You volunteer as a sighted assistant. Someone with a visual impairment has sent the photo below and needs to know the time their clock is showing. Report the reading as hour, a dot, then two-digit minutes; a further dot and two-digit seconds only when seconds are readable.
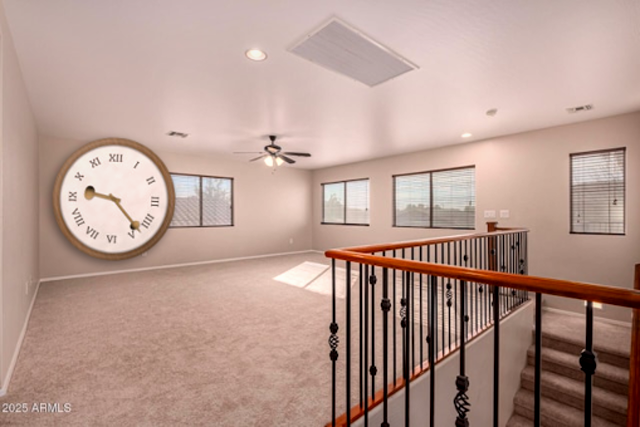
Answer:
9.23
